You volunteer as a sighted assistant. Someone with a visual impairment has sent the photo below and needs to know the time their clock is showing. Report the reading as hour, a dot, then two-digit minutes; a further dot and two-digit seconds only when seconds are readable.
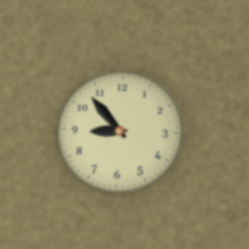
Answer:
8.53
